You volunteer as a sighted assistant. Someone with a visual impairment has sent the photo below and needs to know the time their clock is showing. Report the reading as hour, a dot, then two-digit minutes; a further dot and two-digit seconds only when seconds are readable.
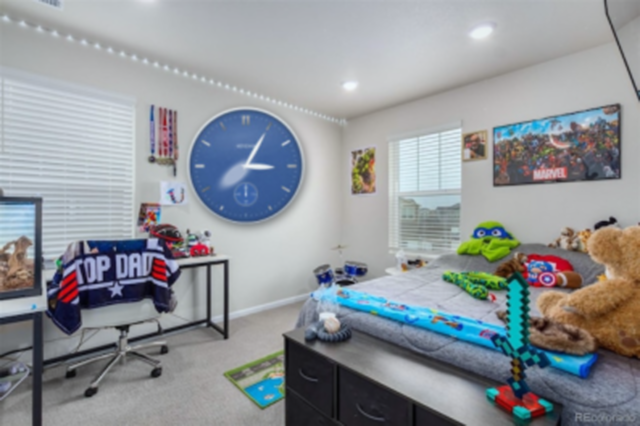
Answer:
3.05
